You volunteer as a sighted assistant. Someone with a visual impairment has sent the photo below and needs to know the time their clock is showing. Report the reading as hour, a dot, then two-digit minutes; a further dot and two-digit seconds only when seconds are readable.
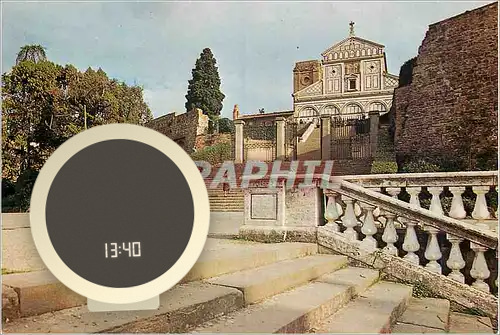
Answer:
13.40
